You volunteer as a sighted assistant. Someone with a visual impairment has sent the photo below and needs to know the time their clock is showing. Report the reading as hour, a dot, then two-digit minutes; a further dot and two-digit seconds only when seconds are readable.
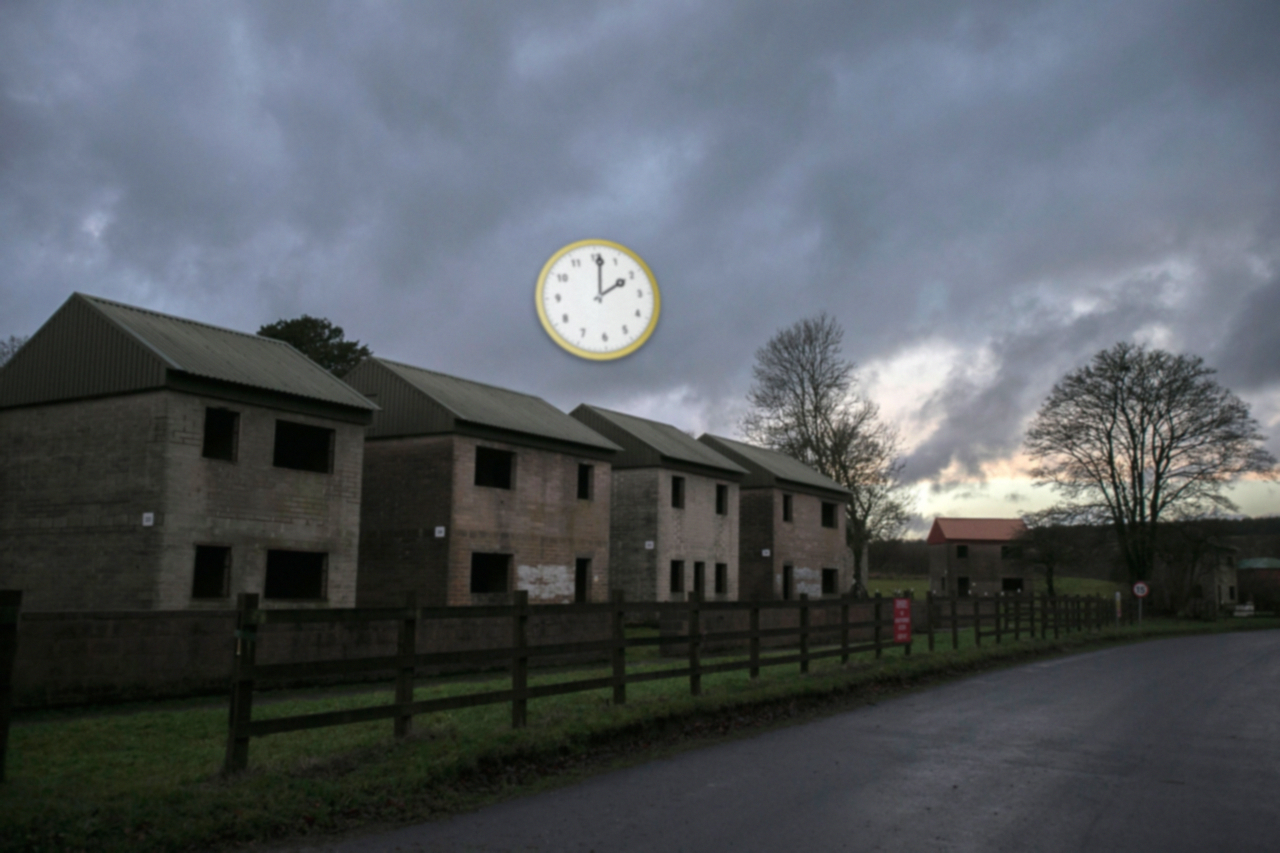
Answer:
2.01
